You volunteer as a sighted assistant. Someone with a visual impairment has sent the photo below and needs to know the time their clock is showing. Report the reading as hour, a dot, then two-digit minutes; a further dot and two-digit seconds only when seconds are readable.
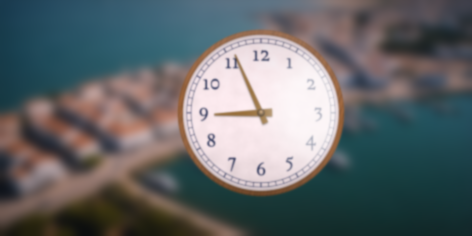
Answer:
8.56
